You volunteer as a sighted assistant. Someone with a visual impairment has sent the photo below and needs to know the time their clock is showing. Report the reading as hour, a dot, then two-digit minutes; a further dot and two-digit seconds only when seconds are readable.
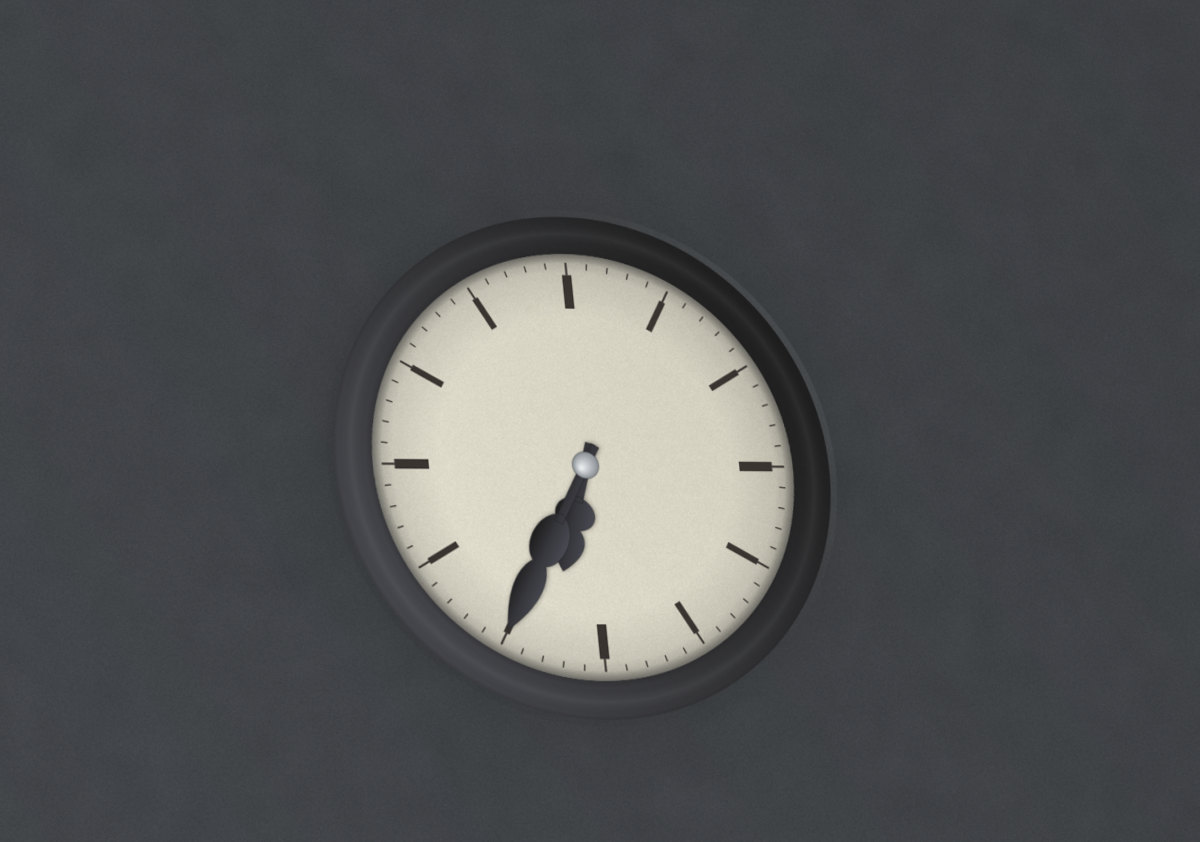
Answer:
6.35
